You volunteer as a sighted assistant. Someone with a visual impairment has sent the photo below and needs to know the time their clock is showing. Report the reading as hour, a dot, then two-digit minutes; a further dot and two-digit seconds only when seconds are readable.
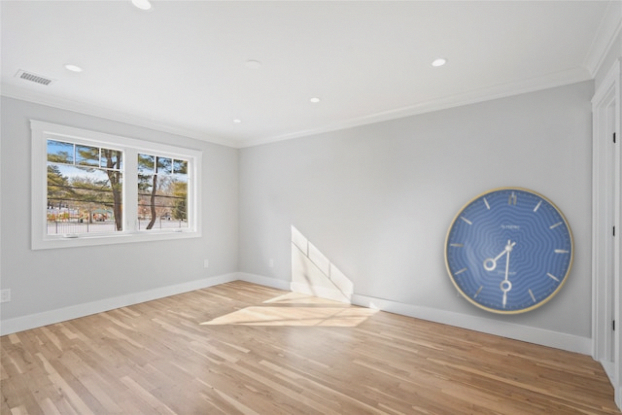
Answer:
7.30
